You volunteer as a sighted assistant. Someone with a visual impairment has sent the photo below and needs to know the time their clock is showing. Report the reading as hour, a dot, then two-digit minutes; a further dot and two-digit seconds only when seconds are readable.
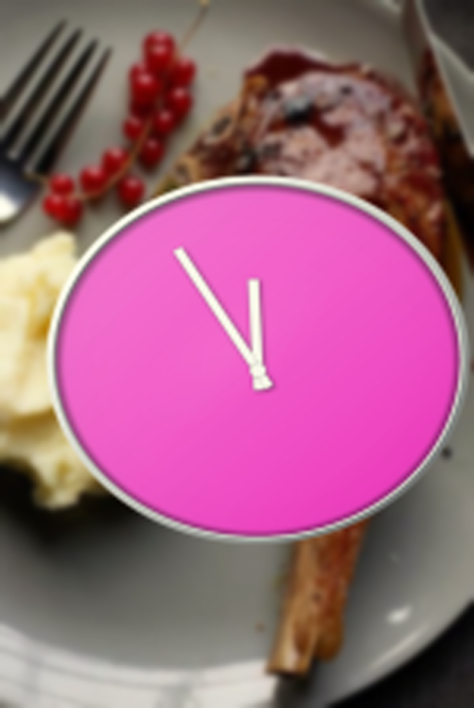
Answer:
11.55
